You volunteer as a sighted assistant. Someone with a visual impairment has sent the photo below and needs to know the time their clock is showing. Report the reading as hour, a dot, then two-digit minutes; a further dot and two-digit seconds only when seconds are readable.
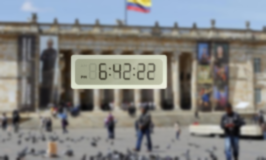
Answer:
6.42.22
